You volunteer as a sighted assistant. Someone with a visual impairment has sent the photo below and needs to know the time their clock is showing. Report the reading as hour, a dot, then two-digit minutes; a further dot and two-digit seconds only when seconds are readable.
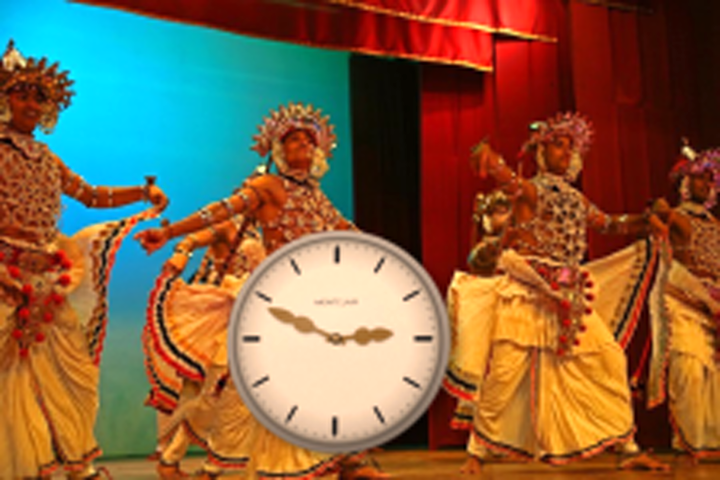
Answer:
2.49
